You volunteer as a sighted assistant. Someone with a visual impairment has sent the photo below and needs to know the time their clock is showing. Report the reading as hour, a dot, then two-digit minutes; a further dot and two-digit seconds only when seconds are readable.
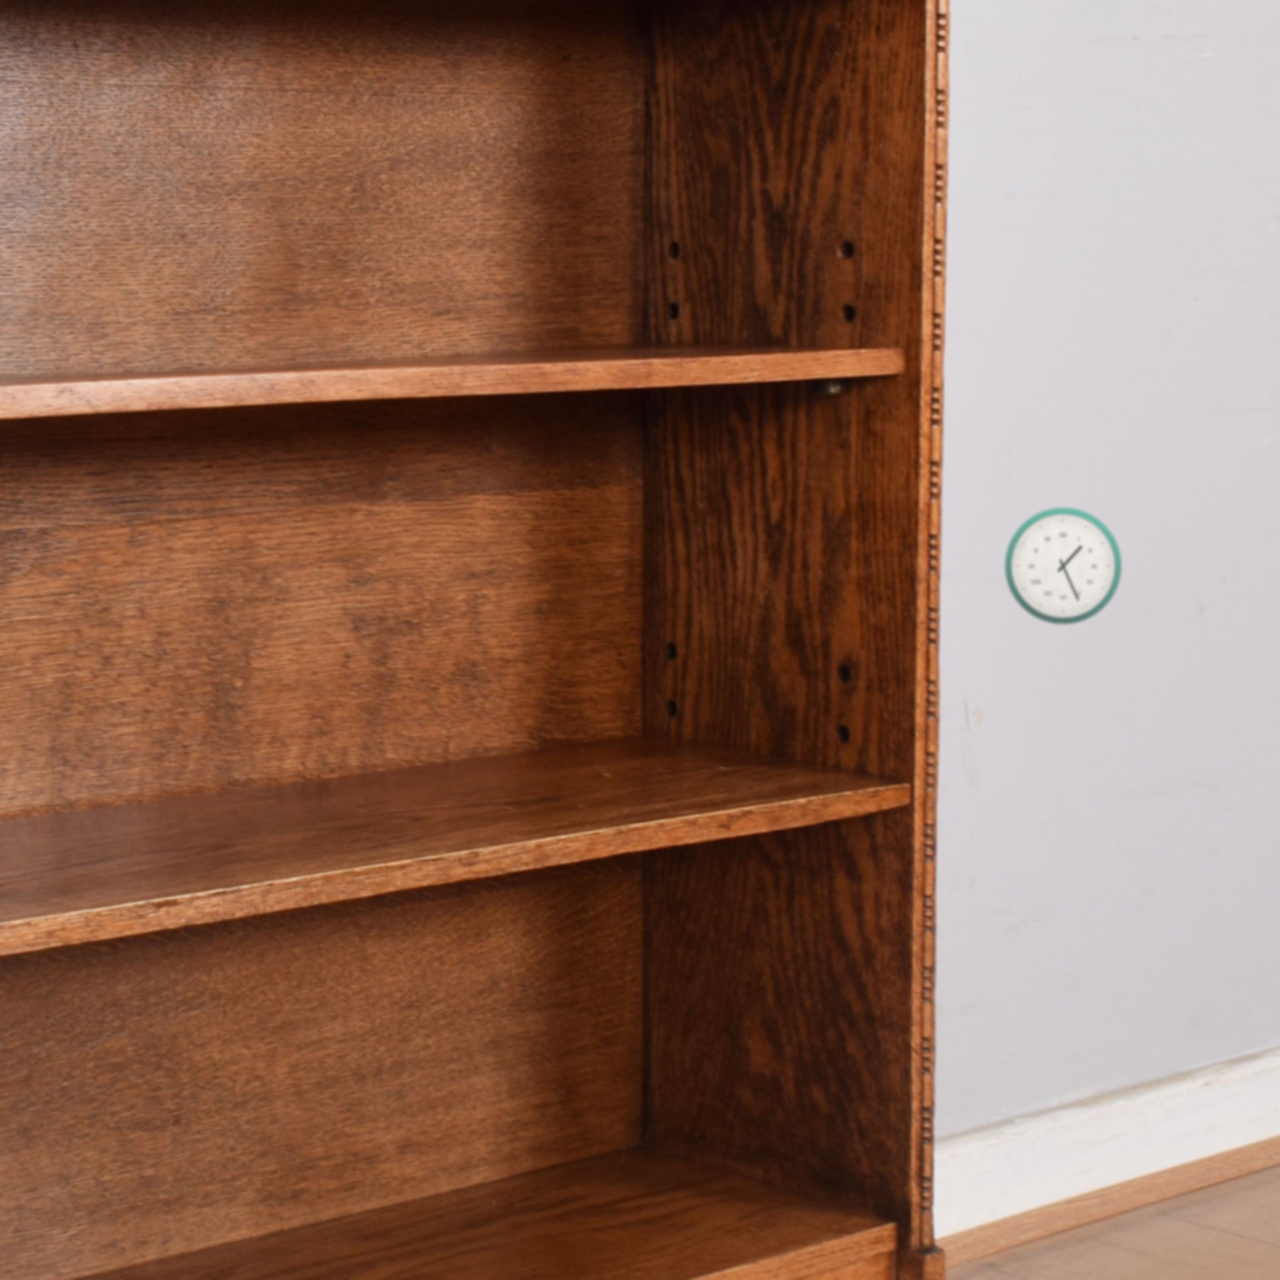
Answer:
1.26
